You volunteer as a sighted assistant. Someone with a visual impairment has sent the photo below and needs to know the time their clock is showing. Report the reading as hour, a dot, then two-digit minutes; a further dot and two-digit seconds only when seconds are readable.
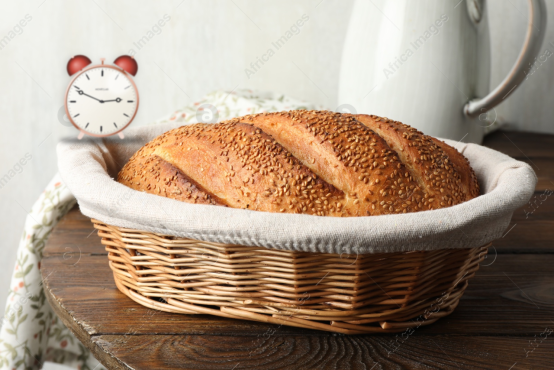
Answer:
2.49
